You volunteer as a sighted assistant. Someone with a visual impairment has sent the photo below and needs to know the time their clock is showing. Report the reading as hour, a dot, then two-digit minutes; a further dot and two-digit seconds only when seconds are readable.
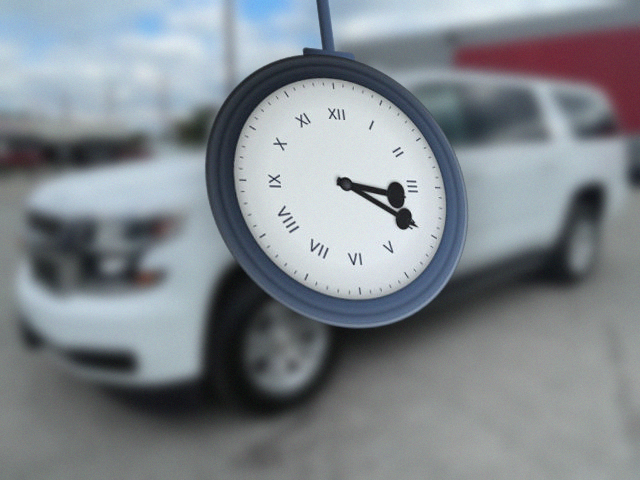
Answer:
3.20
